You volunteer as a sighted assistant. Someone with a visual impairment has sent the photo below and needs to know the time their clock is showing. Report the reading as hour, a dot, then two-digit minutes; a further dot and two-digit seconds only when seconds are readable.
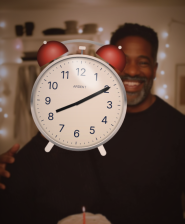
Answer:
8.10
